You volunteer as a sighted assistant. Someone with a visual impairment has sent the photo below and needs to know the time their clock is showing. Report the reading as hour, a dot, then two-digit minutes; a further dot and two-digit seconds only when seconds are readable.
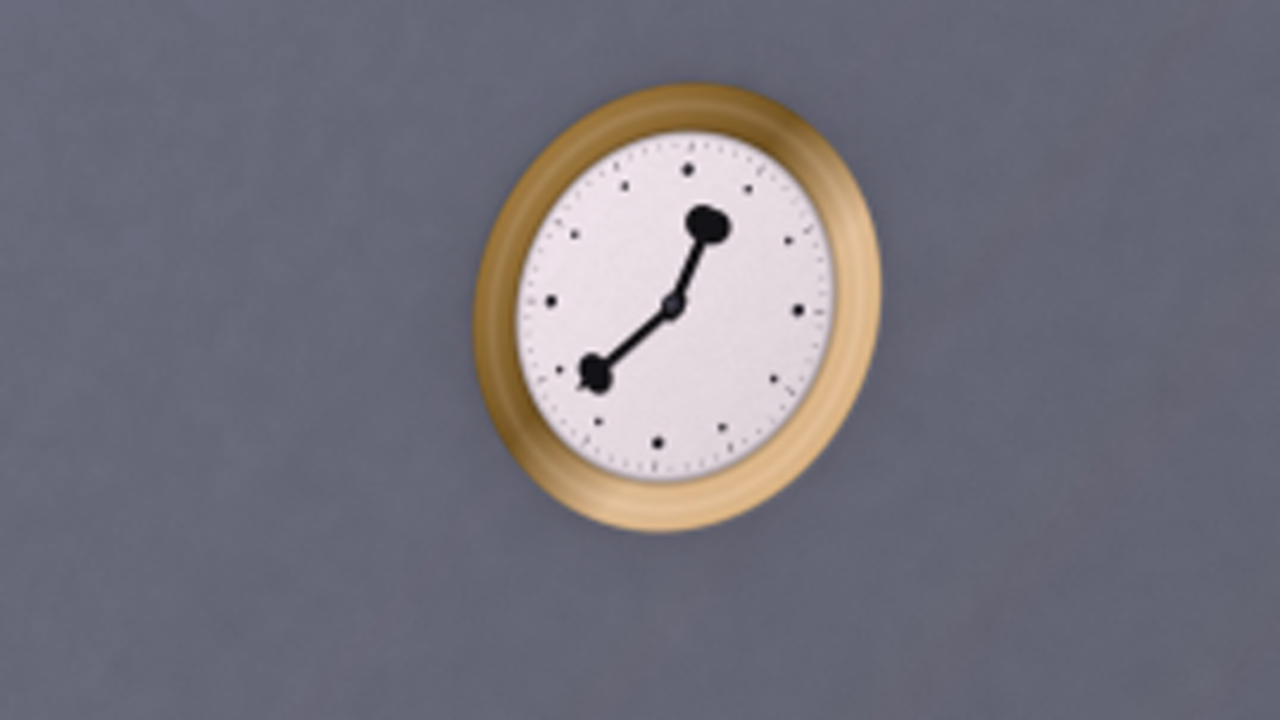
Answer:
12.38
